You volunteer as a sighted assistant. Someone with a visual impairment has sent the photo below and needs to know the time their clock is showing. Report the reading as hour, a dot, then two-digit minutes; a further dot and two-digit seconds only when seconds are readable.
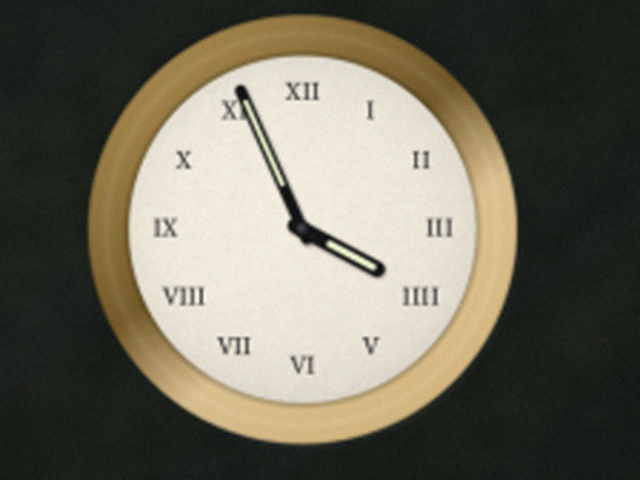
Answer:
3.56
